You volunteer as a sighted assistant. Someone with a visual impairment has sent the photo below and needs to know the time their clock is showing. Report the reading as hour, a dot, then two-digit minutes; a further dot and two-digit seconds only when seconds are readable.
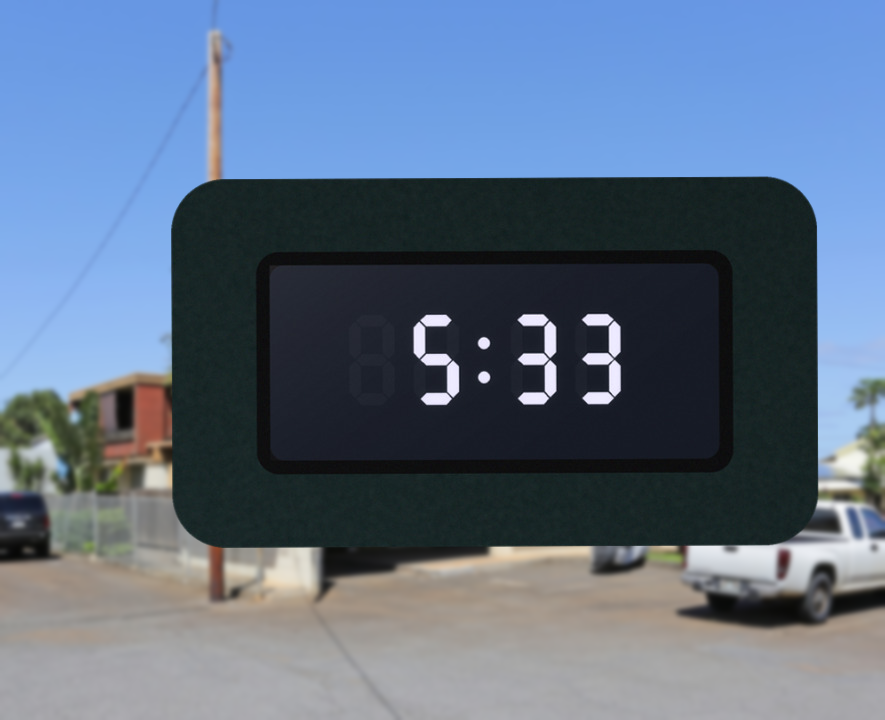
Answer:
5.33
